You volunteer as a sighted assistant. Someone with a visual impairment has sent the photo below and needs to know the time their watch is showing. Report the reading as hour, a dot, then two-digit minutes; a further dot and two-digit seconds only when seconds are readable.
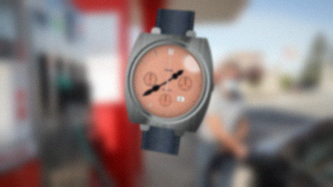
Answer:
1.39
